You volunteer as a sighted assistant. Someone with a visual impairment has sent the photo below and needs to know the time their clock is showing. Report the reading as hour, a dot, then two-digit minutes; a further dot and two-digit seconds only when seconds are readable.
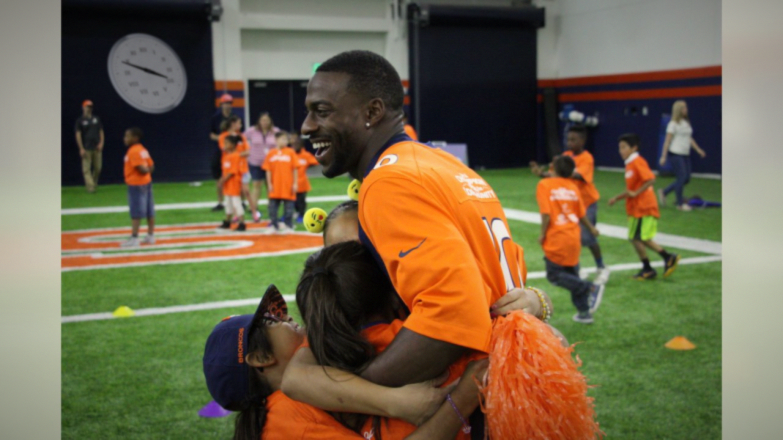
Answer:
3.49
